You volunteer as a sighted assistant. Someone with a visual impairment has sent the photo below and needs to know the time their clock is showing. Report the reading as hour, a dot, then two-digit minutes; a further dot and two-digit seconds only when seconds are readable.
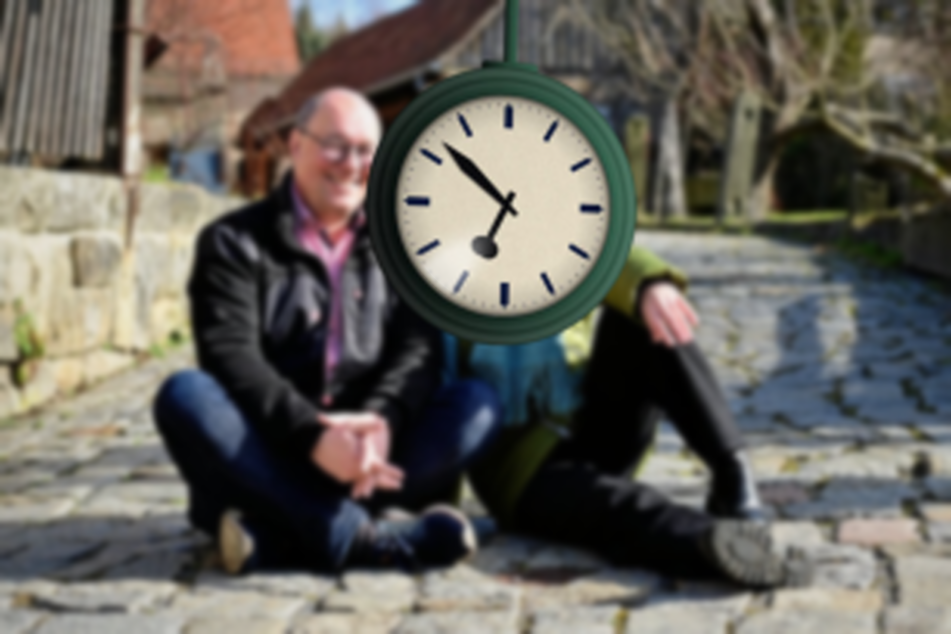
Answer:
6.52
